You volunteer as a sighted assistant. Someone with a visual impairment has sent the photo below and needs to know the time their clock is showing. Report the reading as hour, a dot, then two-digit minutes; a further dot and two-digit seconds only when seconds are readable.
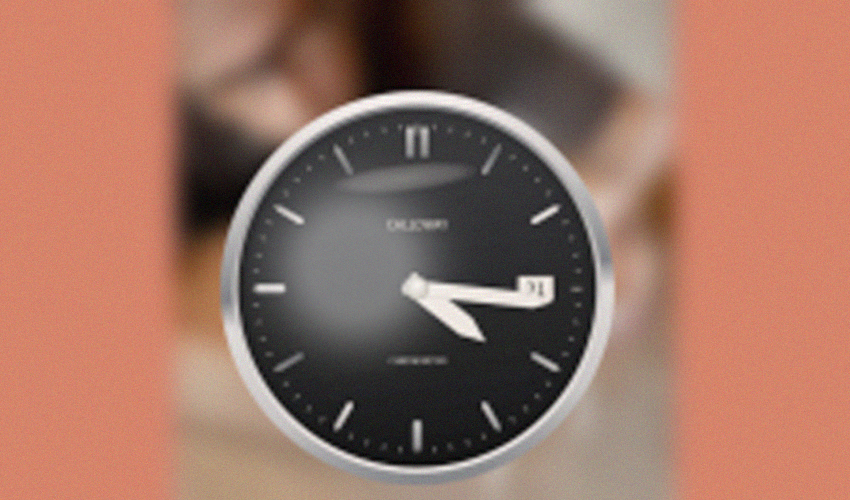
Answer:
4.16
